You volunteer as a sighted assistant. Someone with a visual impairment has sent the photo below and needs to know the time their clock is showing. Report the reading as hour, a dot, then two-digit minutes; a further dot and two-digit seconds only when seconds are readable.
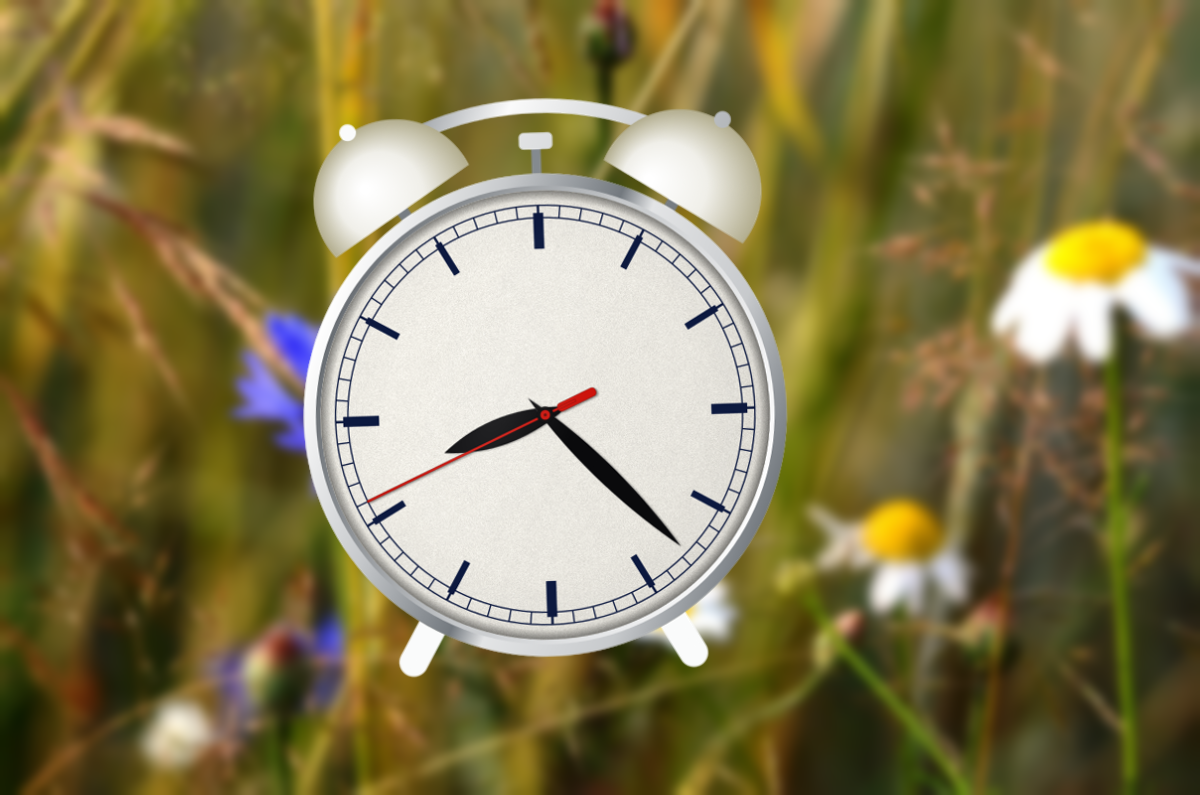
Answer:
8.22.41
